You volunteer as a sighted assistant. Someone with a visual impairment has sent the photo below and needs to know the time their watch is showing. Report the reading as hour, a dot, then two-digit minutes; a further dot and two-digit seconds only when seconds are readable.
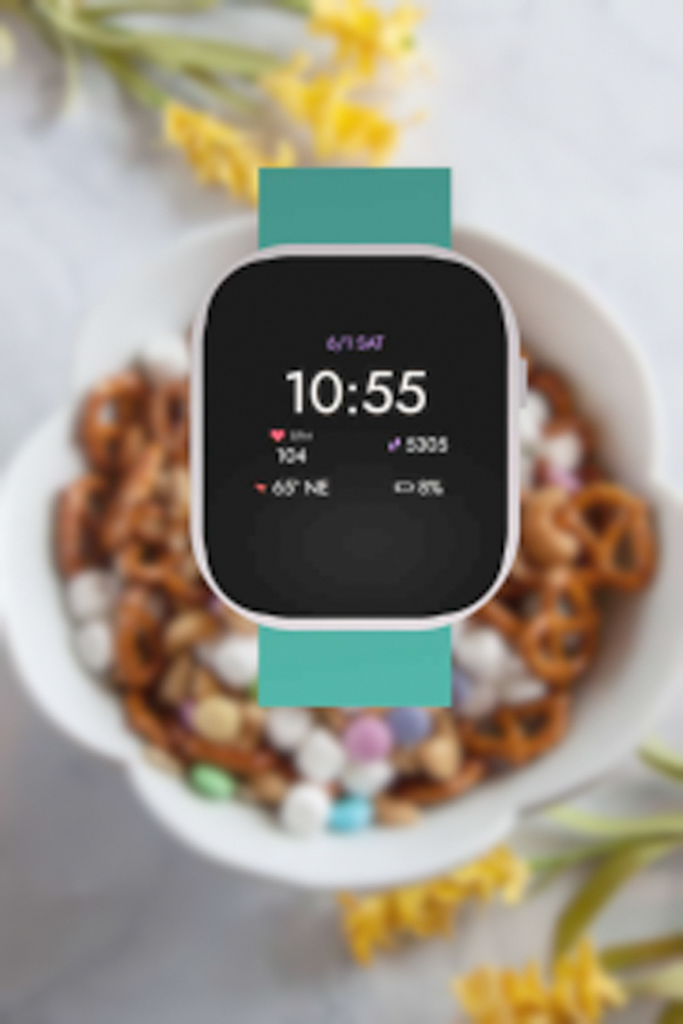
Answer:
10.55
